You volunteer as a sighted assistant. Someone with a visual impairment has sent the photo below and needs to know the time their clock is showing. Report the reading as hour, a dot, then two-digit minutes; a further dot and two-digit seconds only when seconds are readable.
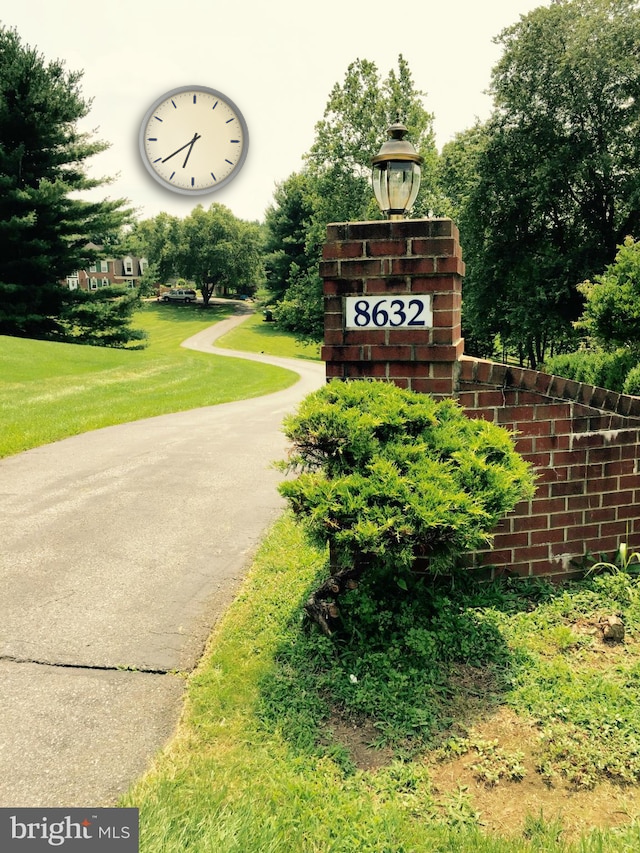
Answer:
6.39
